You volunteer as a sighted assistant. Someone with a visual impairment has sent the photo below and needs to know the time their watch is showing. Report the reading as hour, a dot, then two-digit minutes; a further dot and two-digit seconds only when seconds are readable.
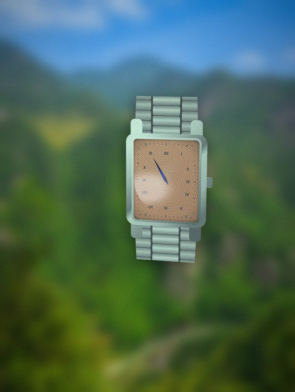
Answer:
10.55
